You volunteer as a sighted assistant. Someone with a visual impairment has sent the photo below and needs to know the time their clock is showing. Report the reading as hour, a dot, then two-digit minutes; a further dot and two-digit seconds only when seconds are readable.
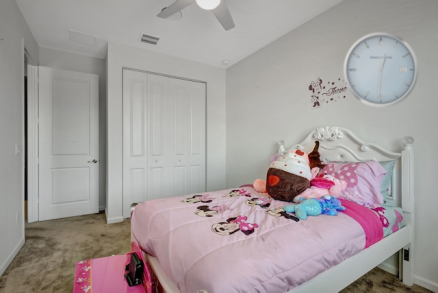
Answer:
12.31
